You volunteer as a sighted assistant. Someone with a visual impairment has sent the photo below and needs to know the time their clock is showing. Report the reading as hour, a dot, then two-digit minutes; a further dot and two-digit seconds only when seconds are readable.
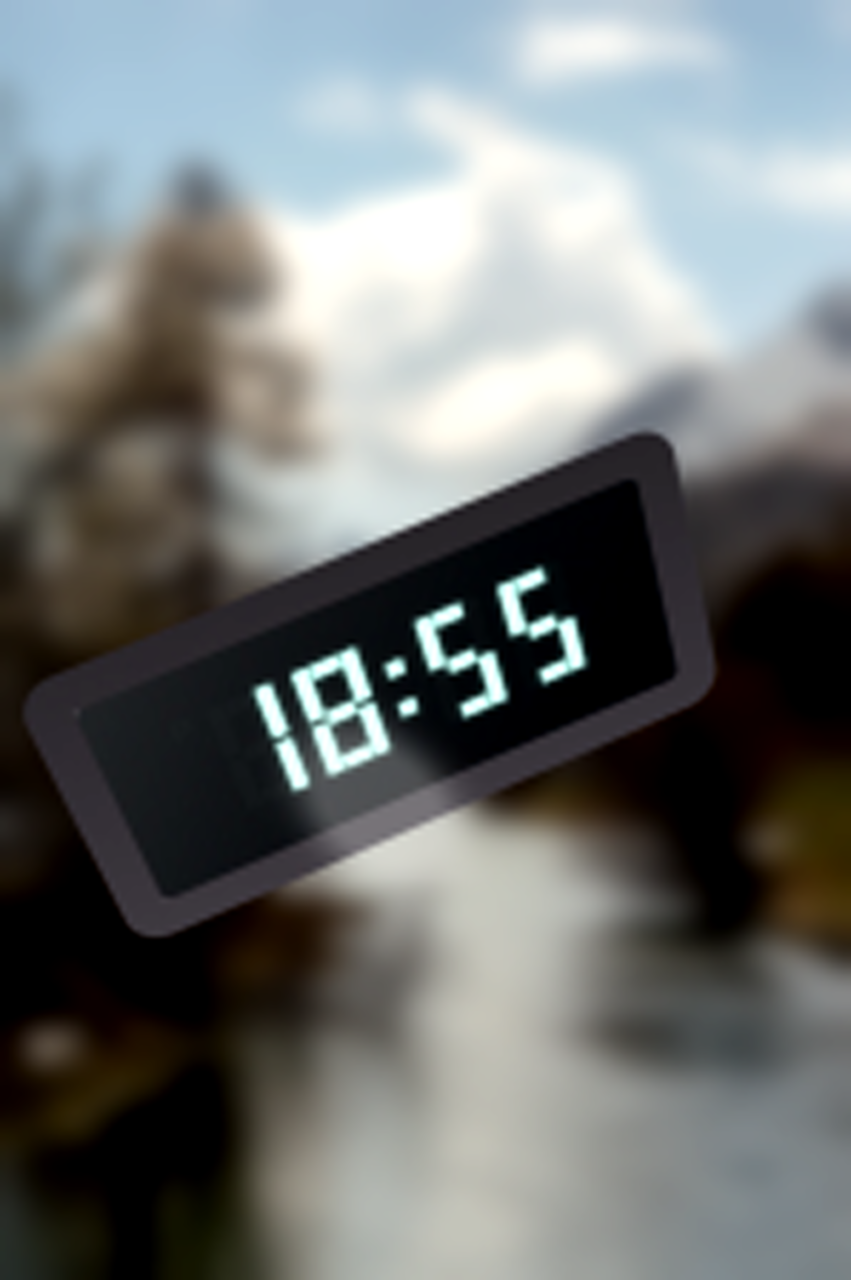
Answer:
18.55
